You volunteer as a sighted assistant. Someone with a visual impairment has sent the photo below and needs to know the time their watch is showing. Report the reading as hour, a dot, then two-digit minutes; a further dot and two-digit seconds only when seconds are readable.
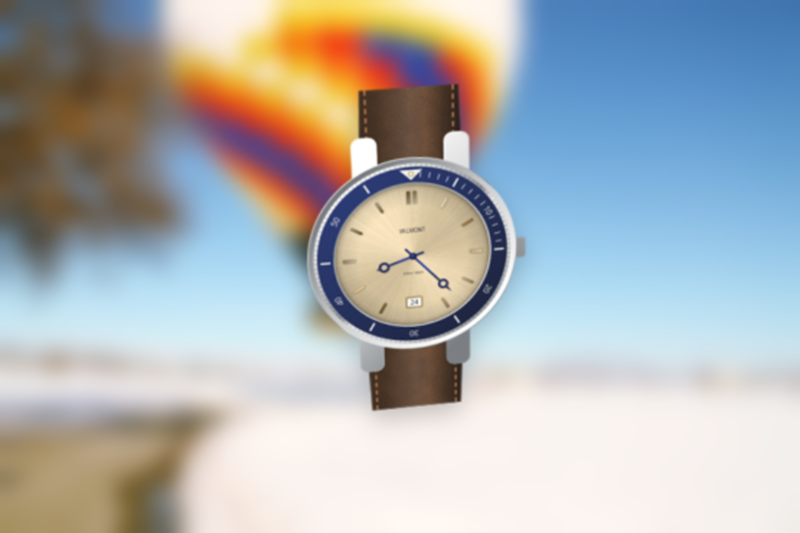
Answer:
8.23
